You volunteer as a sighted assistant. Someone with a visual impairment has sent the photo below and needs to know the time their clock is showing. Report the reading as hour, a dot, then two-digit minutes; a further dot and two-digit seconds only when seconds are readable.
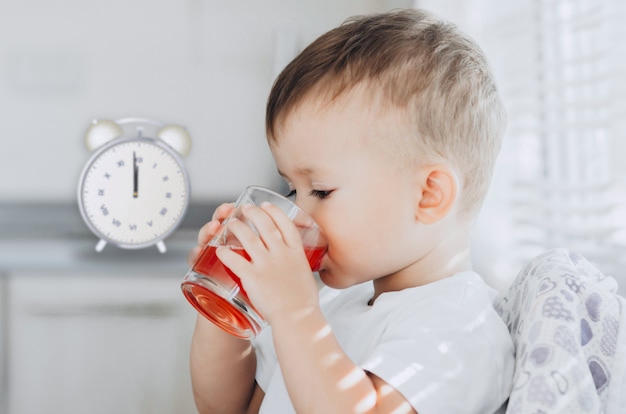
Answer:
11.59
